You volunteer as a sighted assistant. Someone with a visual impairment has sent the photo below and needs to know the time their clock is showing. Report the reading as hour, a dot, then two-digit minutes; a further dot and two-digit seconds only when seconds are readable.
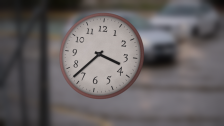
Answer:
3.37
